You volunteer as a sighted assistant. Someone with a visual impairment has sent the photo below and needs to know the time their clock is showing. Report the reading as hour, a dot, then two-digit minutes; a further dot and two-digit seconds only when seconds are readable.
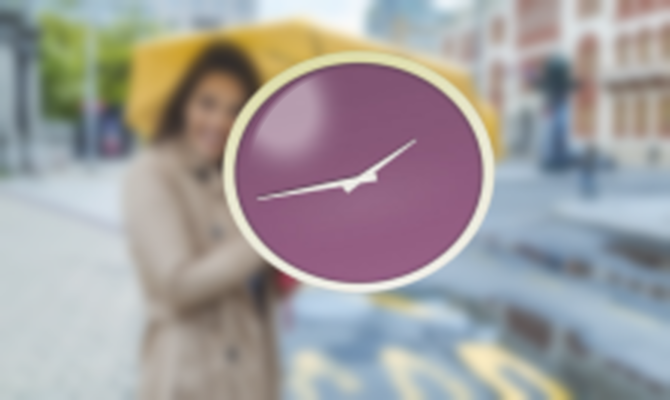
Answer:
1.43
